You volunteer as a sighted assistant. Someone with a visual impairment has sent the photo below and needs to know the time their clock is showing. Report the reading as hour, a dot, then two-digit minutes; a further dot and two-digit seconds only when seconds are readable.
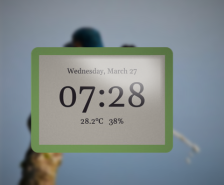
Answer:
7.28
